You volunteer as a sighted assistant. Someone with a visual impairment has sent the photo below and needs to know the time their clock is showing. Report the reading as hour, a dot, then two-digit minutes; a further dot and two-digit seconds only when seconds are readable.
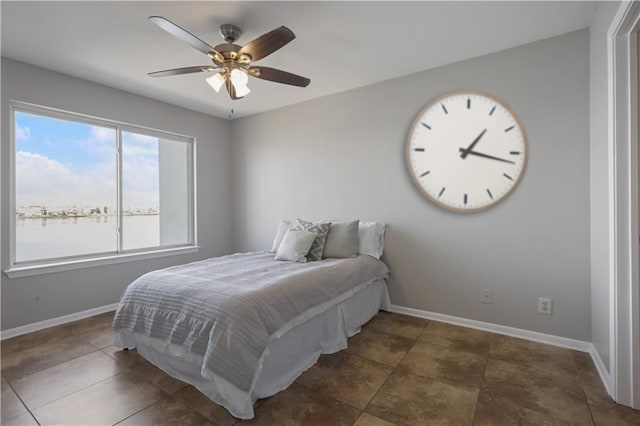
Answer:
1.17
